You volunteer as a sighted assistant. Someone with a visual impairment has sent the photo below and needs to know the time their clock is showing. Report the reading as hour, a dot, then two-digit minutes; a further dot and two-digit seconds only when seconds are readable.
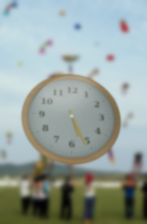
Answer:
5.26
